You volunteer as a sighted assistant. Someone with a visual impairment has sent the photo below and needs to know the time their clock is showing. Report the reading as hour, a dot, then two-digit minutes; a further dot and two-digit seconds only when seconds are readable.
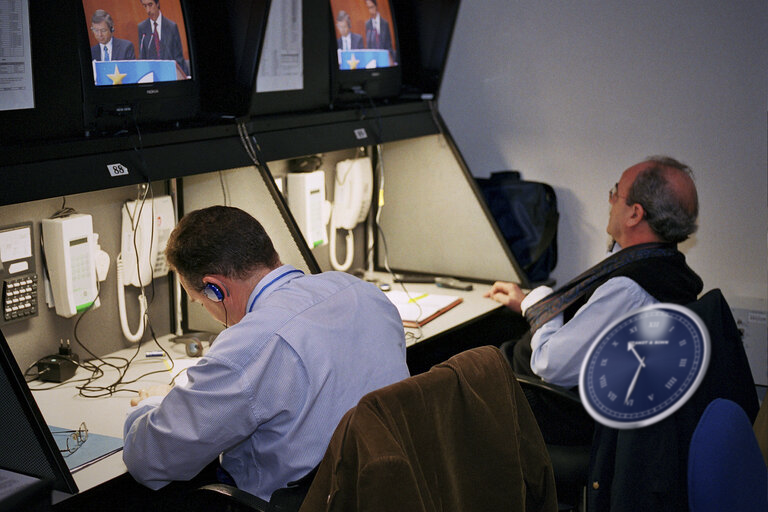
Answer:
10.31
